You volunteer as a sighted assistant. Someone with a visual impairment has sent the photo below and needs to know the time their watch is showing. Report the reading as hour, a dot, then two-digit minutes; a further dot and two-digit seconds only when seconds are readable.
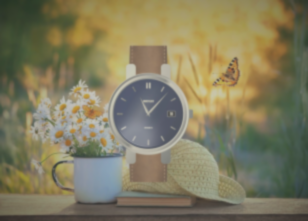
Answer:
11.07
